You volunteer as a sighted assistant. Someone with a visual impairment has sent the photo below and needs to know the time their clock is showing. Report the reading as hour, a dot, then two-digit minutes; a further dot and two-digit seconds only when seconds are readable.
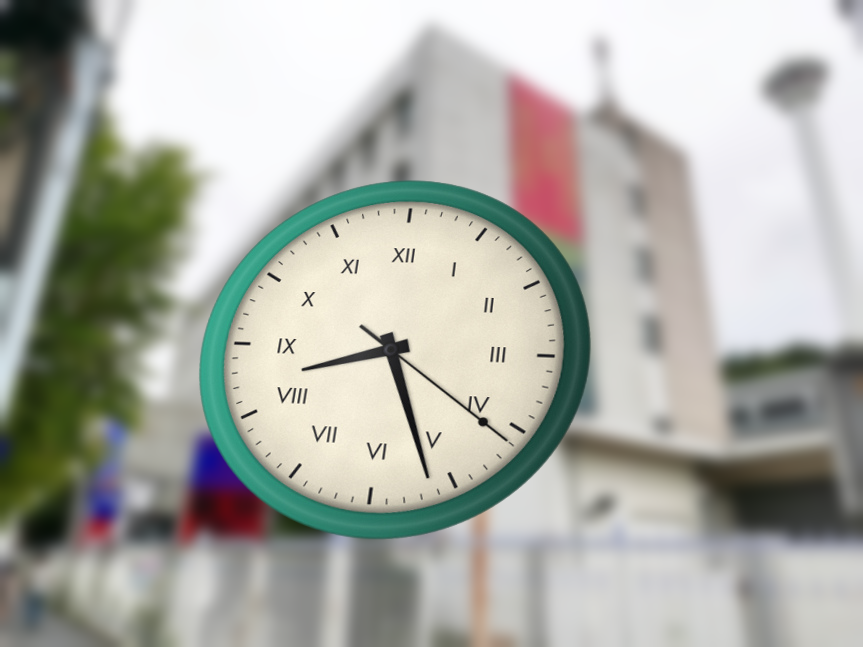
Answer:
8.26.21
